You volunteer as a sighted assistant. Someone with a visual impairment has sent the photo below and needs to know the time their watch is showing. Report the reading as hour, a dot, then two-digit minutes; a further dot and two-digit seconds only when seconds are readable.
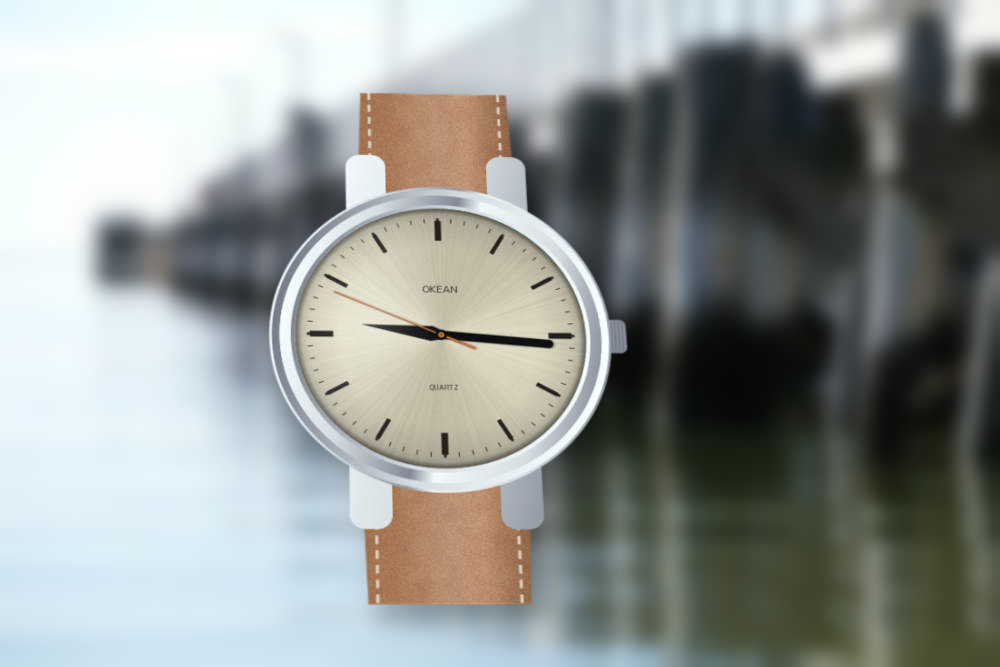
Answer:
9.15.49
